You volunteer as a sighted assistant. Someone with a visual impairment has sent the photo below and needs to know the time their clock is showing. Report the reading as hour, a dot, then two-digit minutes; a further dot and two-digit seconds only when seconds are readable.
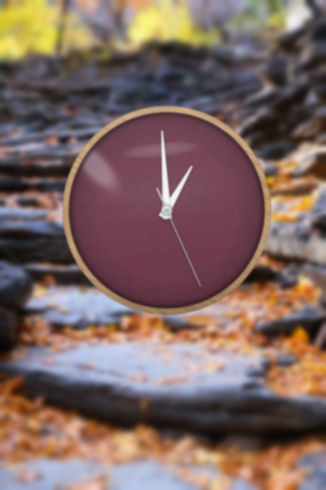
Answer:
12.59.26
